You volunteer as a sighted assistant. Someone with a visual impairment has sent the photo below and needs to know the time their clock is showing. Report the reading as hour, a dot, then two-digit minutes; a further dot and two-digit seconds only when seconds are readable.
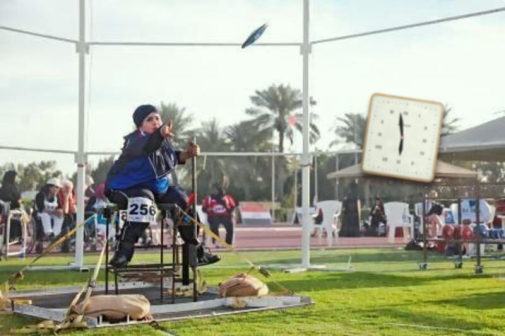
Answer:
5.58
